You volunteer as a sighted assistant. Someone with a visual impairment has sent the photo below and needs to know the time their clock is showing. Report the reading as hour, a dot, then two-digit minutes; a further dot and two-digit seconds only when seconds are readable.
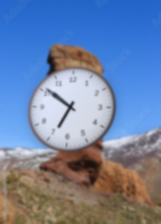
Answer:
6.51
